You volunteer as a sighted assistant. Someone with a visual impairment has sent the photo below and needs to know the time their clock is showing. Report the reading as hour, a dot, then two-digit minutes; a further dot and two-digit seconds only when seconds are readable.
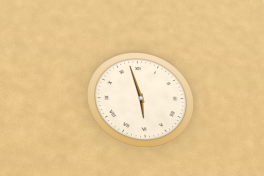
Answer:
5.58
